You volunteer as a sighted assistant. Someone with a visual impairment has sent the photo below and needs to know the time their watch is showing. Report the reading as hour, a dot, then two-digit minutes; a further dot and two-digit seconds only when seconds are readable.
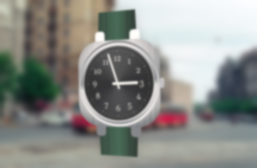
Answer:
2.57
